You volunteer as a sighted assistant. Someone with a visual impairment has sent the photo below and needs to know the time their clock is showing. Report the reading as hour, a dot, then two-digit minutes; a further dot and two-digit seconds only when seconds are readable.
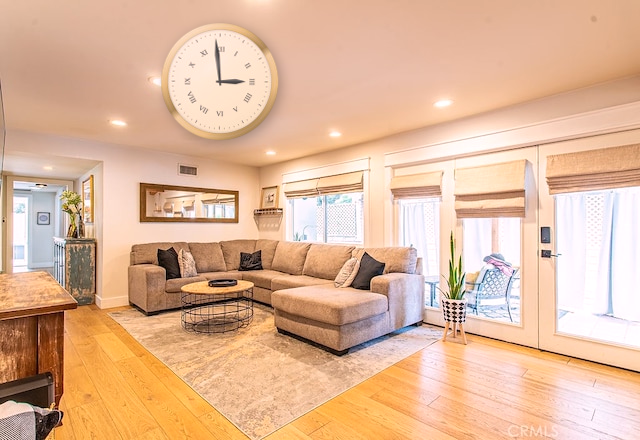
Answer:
2.59
